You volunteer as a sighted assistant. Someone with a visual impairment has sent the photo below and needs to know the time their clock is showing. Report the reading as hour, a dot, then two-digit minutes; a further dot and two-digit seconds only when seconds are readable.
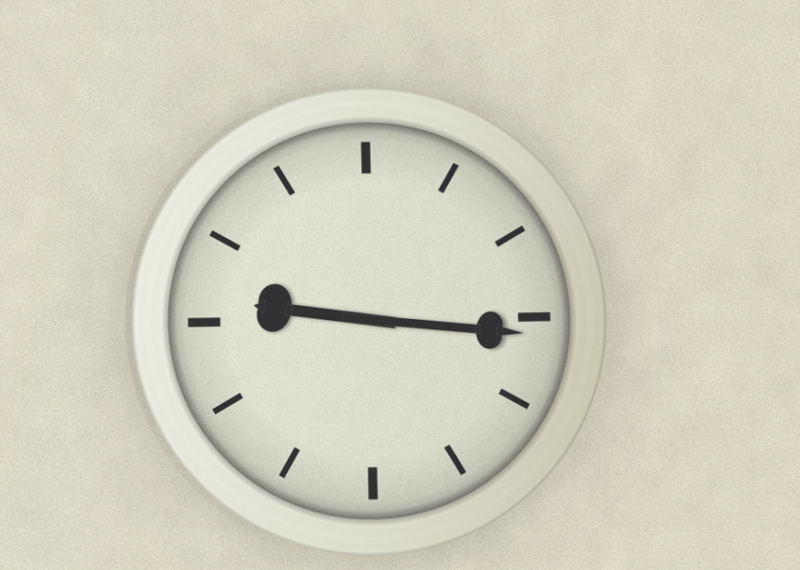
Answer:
9.16
